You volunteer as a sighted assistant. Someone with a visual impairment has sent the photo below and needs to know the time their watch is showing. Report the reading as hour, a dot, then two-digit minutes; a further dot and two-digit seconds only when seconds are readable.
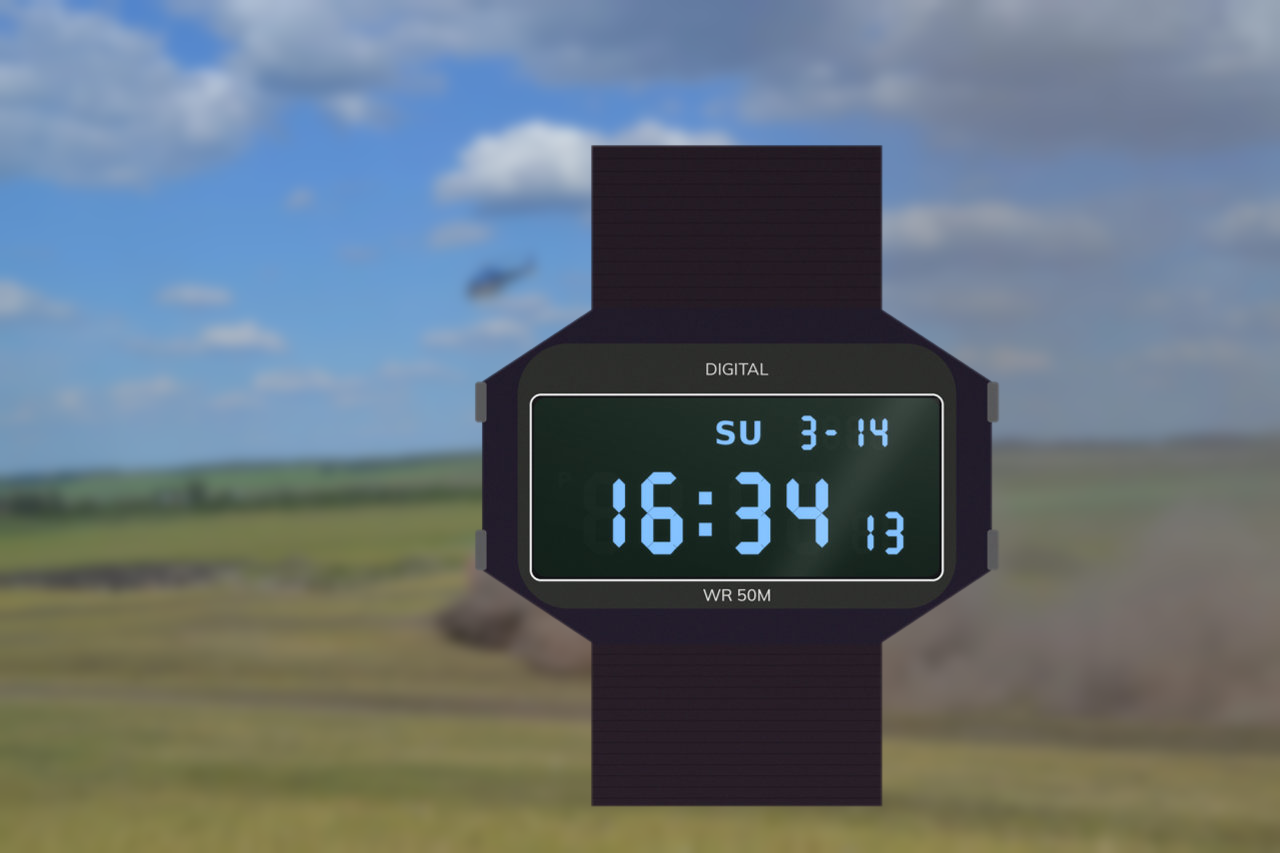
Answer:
16.34.13
